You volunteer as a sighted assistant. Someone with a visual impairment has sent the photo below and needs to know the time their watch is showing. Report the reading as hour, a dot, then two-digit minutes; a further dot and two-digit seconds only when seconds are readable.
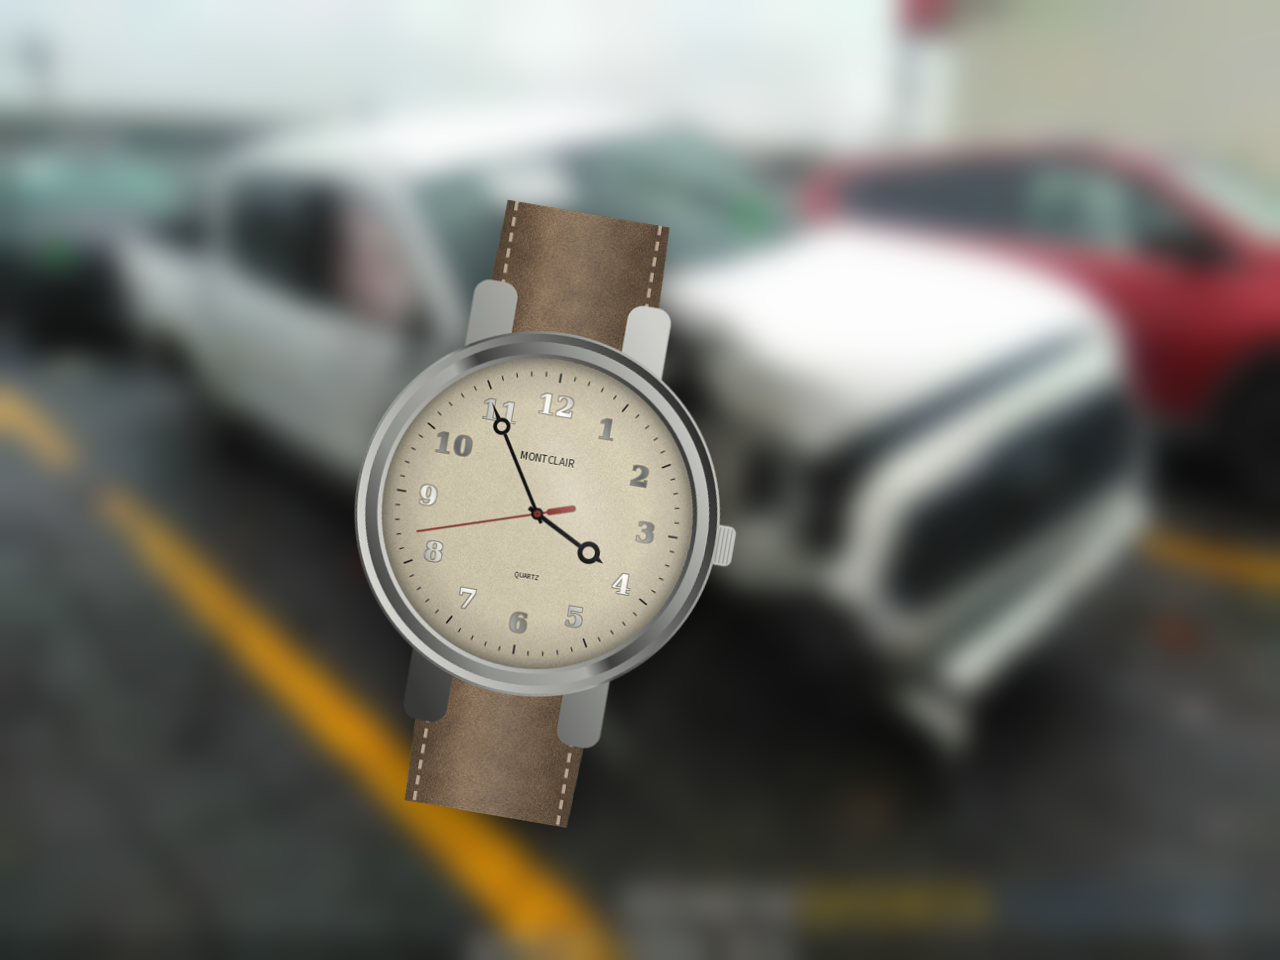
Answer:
3.54.42
